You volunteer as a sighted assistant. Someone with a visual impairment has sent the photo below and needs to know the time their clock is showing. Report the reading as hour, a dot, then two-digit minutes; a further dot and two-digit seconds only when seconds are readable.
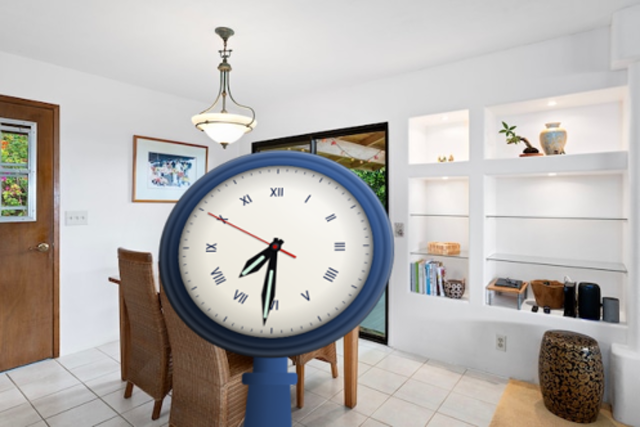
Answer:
7.30.50
